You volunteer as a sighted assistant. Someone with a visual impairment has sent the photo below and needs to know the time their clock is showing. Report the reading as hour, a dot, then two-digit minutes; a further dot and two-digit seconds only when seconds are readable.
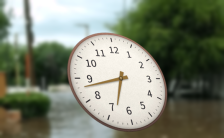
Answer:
6.43
